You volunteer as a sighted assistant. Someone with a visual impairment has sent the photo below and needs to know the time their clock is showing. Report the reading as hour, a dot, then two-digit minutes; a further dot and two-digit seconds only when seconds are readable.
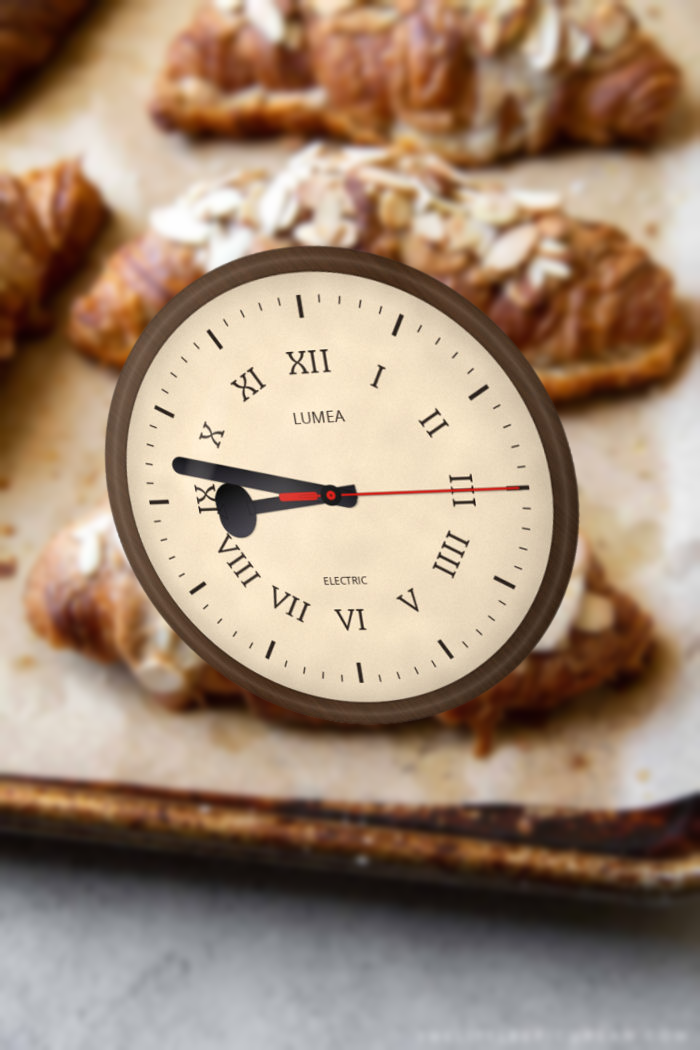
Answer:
8.47.15
